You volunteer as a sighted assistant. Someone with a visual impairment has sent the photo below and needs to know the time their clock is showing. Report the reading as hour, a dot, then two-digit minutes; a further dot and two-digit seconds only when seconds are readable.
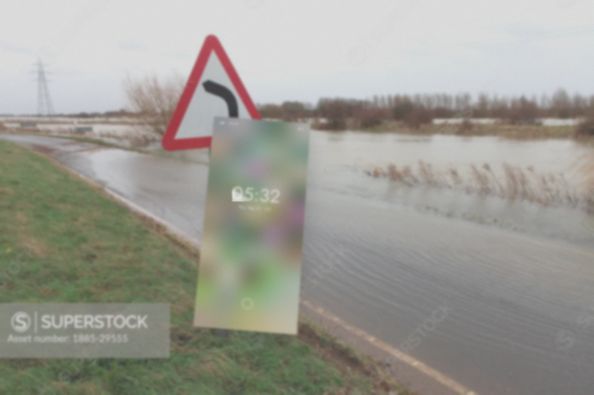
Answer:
5.32
